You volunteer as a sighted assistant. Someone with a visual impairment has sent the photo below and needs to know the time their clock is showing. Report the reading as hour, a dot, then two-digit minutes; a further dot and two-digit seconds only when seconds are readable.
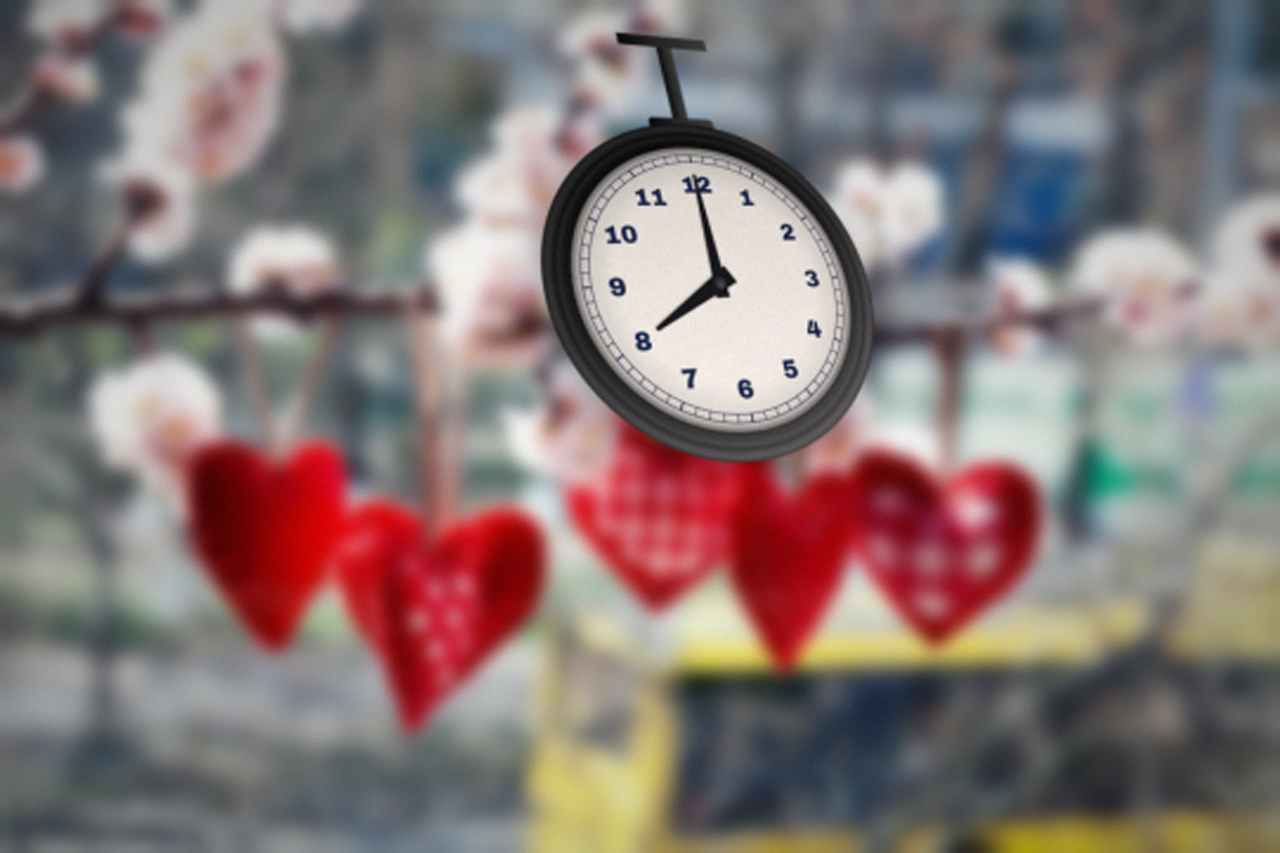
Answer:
8.00
